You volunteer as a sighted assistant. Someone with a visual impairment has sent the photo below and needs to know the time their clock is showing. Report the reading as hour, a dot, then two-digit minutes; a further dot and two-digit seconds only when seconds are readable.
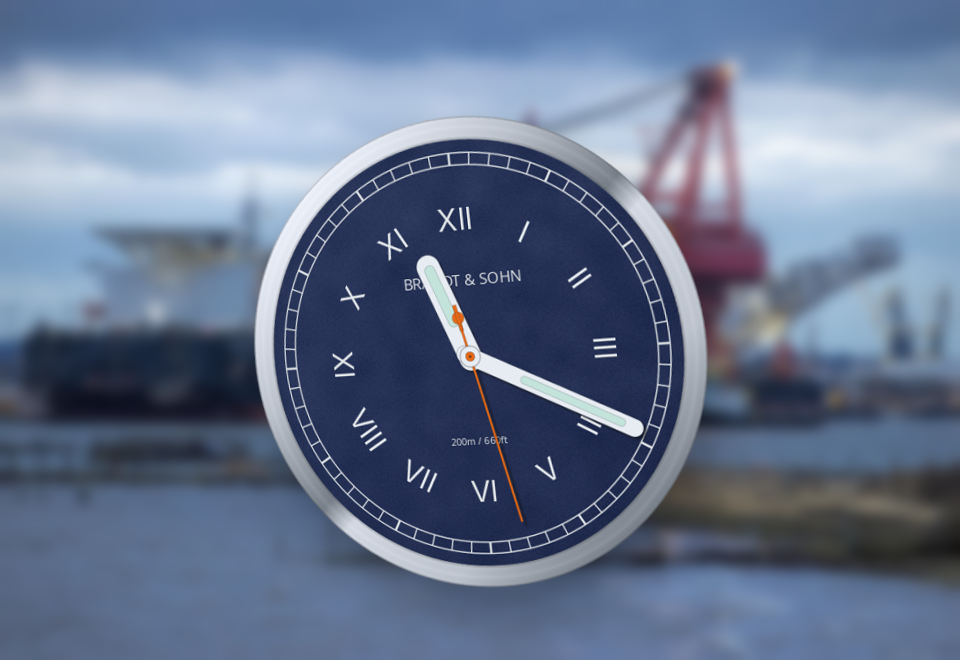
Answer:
11.19.28
